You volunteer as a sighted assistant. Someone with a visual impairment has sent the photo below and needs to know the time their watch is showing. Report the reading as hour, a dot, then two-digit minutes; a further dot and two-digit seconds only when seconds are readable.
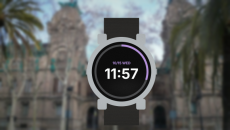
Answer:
11.57
